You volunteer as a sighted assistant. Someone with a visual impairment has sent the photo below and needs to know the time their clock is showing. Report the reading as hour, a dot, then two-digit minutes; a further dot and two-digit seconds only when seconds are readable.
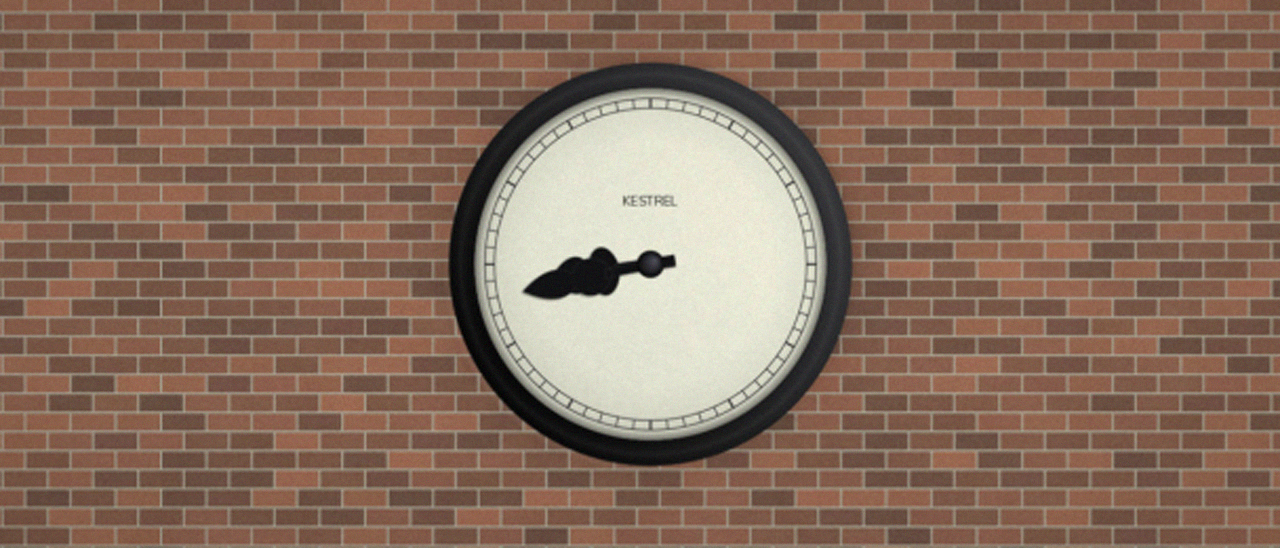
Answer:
8.43
